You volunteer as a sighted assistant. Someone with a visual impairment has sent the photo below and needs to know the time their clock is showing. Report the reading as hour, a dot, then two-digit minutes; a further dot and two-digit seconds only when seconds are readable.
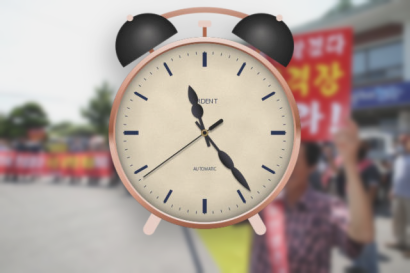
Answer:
11.23.39
